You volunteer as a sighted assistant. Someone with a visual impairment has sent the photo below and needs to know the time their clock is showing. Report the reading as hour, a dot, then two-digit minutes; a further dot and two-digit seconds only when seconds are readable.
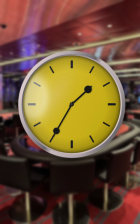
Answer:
1.35
